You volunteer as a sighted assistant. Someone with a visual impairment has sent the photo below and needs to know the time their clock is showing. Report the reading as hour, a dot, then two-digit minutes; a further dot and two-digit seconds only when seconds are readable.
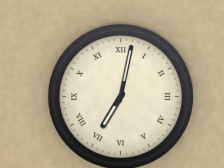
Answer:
7.02
